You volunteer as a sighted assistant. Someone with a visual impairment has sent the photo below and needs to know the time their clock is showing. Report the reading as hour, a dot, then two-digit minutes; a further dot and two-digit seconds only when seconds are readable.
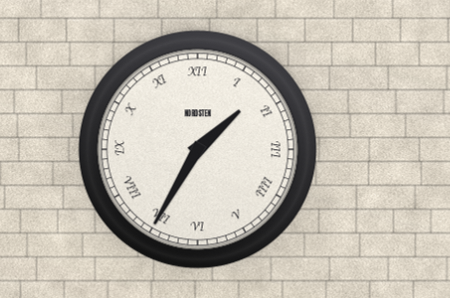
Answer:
1.35
